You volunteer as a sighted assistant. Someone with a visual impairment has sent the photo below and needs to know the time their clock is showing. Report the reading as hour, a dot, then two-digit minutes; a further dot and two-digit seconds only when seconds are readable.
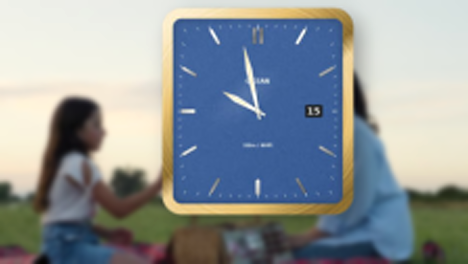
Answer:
9.58
